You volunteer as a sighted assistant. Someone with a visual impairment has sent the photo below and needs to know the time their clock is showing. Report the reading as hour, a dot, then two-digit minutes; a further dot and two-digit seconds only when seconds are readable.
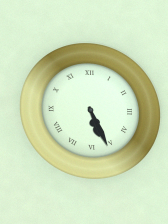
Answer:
5.26
